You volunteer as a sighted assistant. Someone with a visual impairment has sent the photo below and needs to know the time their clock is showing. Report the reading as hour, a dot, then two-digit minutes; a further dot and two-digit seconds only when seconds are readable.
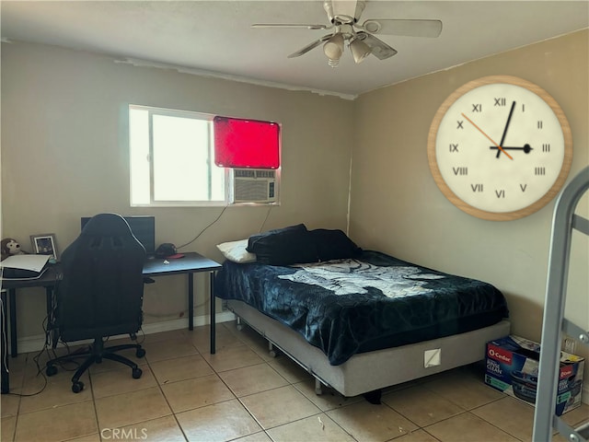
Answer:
3.02.52
